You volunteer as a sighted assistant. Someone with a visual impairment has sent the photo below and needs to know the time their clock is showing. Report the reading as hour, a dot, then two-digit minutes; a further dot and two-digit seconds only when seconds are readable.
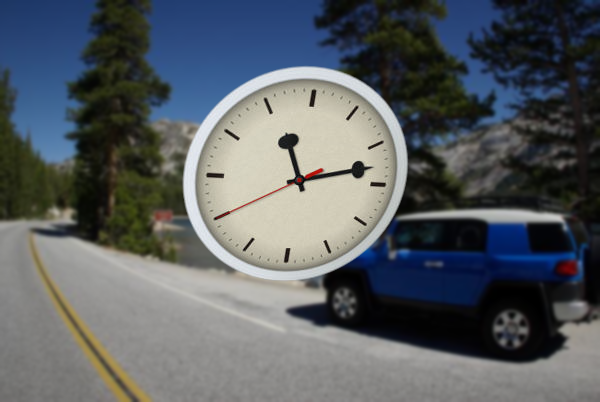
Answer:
11.12.40
